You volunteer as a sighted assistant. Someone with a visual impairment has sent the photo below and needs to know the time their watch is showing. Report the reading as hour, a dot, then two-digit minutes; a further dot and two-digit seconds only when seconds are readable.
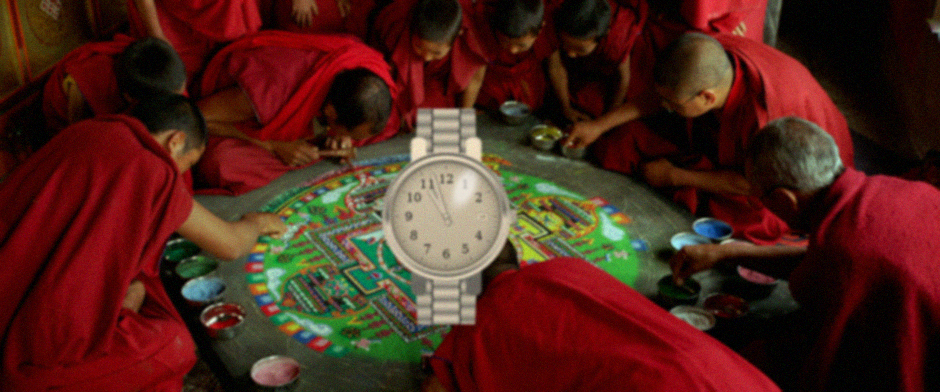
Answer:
10.57
